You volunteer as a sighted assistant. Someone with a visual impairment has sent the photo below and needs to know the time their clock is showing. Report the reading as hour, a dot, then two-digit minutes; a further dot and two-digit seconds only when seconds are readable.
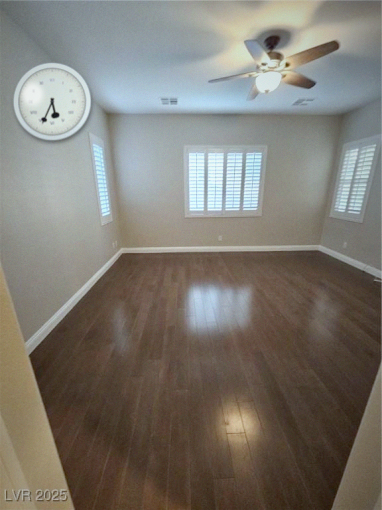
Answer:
5.34
